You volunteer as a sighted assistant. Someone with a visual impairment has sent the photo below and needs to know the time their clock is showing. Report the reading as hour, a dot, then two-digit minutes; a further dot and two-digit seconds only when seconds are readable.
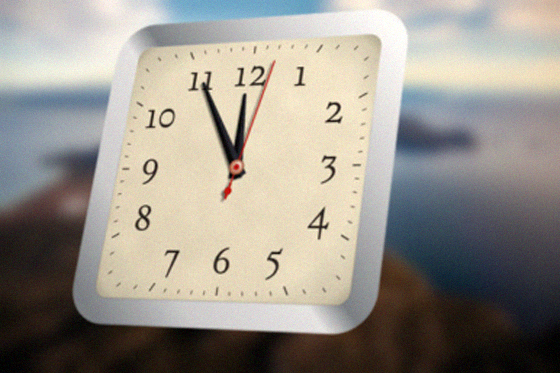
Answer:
11.55.02
